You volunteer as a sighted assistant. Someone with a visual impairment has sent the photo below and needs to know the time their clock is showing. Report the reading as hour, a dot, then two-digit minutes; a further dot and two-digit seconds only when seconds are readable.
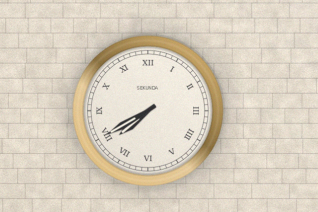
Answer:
7.40
